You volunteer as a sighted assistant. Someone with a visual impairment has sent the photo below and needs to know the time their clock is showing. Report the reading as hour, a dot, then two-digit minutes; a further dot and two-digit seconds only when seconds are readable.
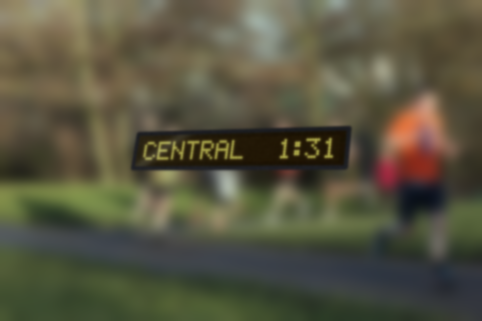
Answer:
1.31
